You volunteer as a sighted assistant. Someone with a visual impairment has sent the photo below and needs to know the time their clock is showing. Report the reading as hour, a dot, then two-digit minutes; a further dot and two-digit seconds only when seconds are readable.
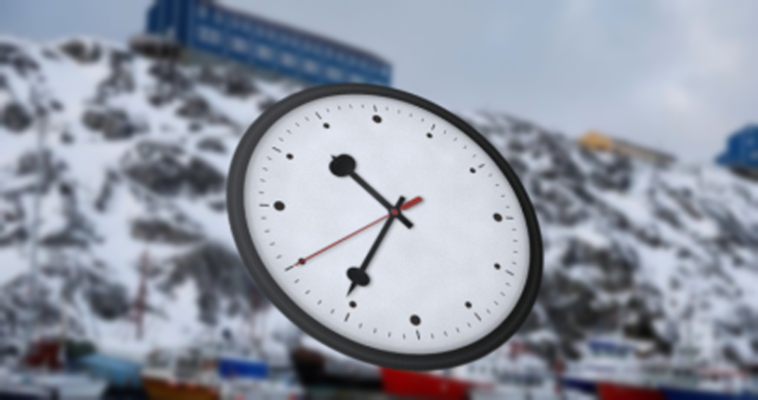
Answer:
10.35.40
